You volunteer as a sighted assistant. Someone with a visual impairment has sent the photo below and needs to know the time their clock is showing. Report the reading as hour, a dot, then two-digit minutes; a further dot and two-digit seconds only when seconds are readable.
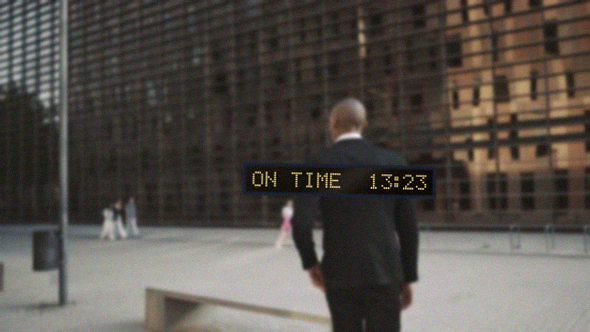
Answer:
13.23
